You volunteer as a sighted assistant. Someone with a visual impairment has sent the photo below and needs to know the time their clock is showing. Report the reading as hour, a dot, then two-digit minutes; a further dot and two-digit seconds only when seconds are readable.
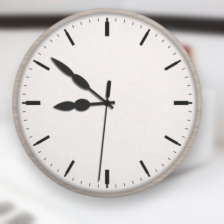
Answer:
8.51.31
